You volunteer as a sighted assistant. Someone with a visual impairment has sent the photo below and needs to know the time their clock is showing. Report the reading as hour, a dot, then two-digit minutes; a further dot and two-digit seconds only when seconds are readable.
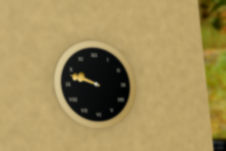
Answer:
9.48
